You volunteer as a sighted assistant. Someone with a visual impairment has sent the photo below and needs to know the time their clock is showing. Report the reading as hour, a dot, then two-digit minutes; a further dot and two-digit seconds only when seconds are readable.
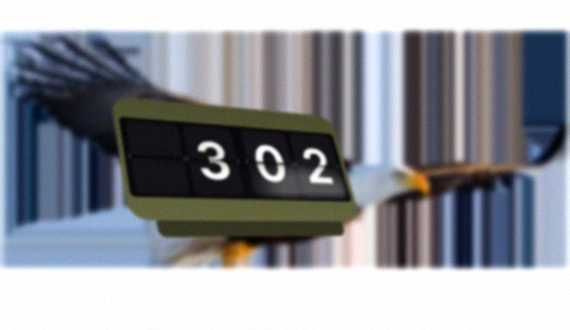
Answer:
3.02
